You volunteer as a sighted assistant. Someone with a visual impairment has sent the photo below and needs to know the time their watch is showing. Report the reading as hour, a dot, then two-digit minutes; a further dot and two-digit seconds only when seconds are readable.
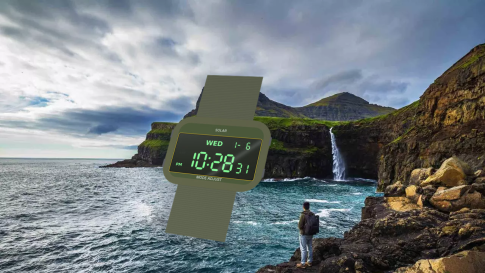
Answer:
10.28.31
